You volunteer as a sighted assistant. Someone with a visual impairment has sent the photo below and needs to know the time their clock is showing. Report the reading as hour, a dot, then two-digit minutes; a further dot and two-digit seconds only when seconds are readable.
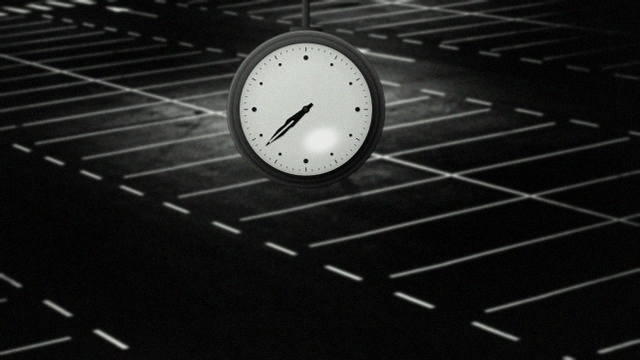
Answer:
7.38
